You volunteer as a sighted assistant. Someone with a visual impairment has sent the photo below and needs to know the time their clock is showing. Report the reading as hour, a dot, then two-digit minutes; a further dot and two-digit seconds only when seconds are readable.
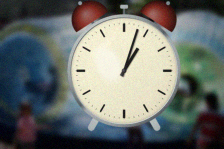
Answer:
1.03
